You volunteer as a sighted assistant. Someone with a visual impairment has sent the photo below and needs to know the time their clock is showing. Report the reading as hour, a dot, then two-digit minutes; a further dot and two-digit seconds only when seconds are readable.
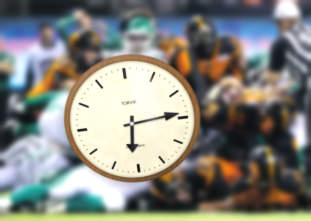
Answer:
6.14
